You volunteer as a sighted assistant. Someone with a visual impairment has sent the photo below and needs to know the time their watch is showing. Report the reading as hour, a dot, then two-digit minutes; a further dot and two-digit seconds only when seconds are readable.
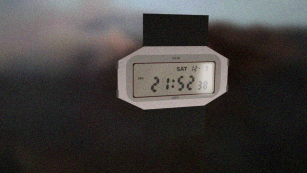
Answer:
21.52.38
